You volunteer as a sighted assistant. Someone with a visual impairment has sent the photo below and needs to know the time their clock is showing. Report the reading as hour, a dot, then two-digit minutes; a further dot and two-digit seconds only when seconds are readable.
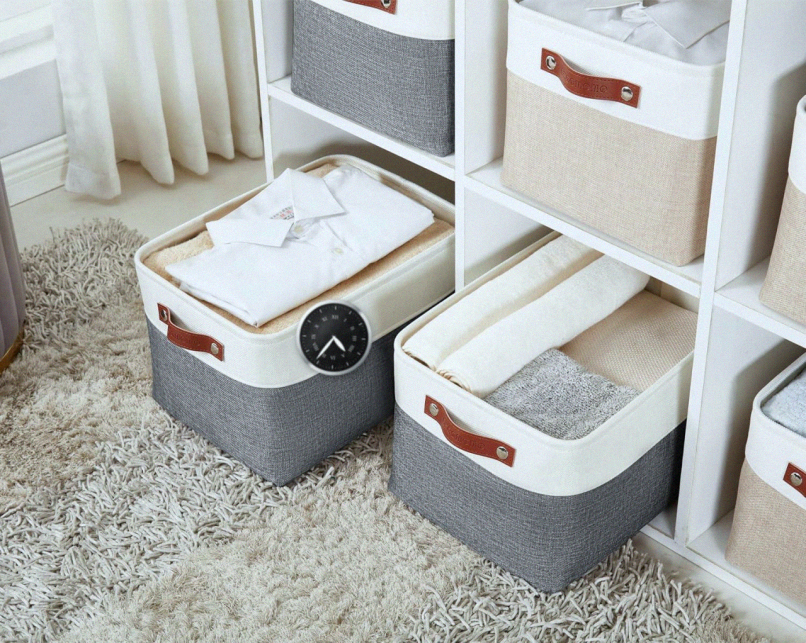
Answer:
4.36
